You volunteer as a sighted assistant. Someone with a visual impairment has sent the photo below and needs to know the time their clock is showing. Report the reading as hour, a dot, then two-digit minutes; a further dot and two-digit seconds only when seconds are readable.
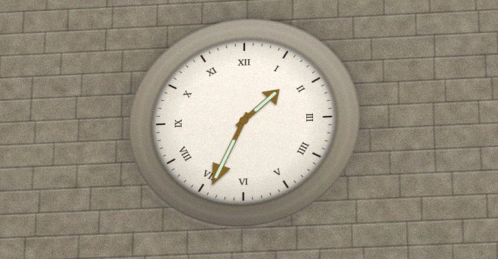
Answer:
1.34
